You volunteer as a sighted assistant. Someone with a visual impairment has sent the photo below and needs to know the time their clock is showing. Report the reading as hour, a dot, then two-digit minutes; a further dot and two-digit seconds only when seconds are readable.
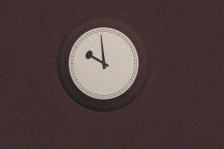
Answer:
9.59
